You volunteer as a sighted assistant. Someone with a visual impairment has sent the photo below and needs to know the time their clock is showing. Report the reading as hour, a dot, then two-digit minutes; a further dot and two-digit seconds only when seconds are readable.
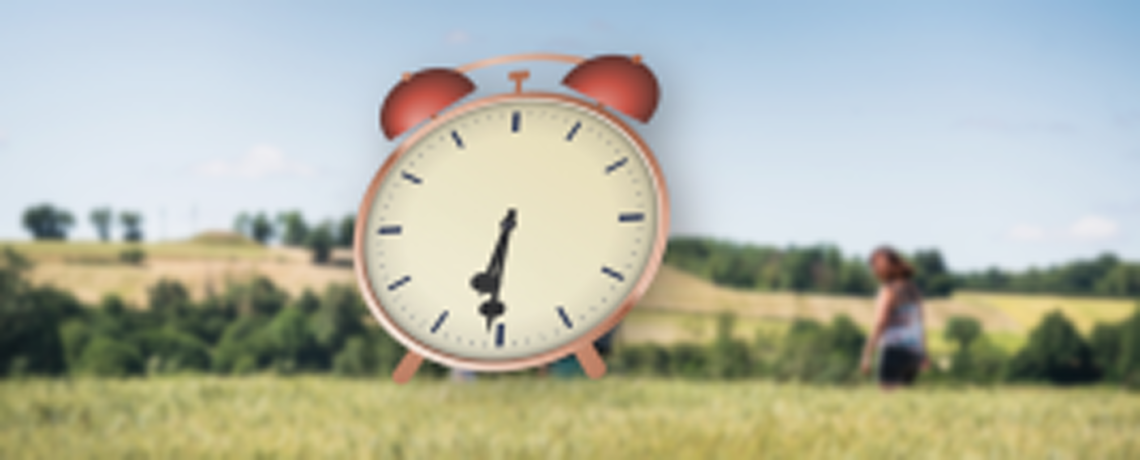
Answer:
6.31
